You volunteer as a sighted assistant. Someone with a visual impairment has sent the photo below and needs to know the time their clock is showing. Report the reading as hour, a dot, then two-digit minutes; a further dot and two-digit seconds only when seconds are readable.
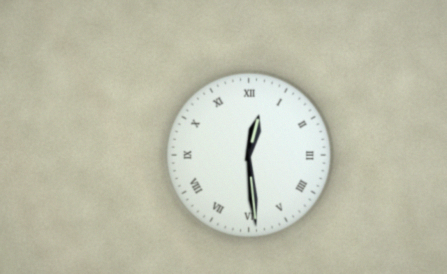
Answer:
12.29
